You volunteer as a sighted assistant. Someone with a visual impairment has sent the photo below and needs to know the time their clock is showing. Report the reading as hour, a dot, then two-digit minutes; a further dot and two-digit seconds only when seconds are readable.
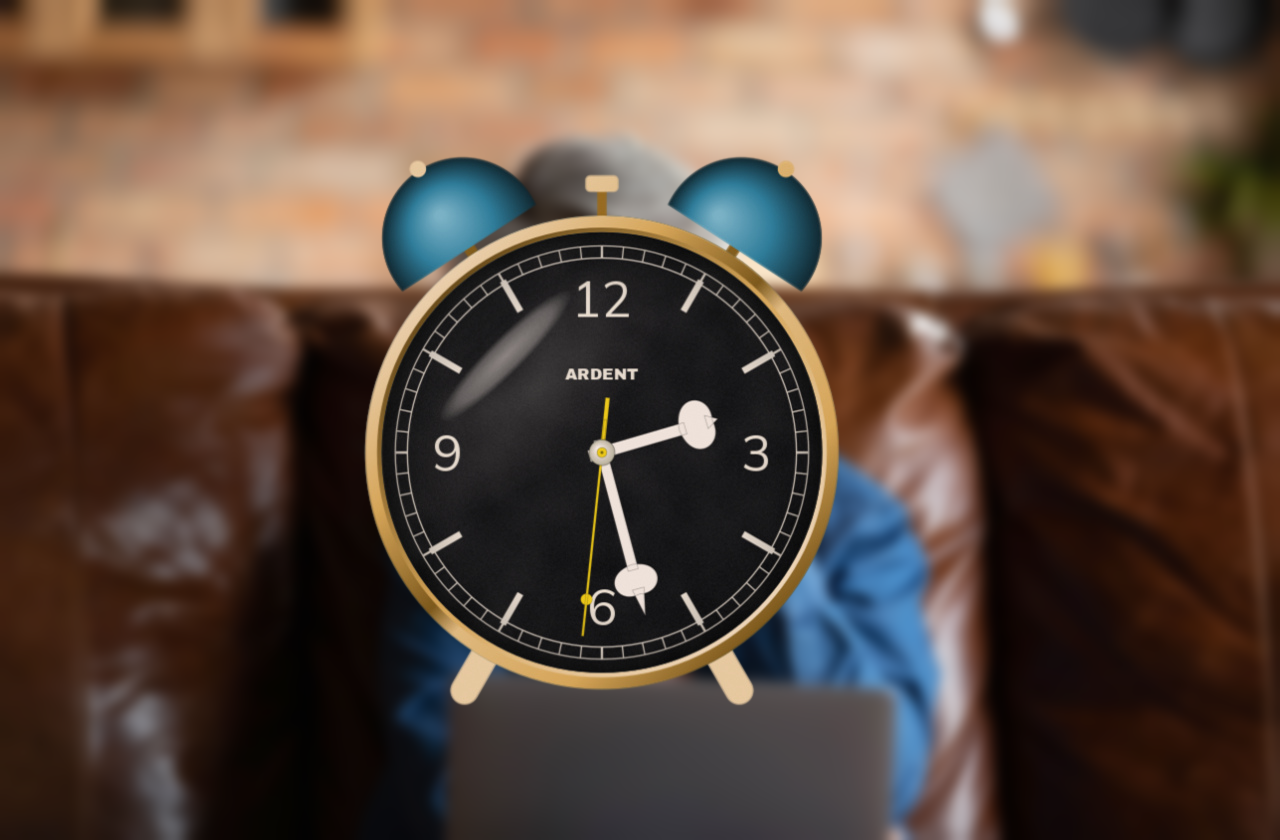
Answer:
2.27.31
